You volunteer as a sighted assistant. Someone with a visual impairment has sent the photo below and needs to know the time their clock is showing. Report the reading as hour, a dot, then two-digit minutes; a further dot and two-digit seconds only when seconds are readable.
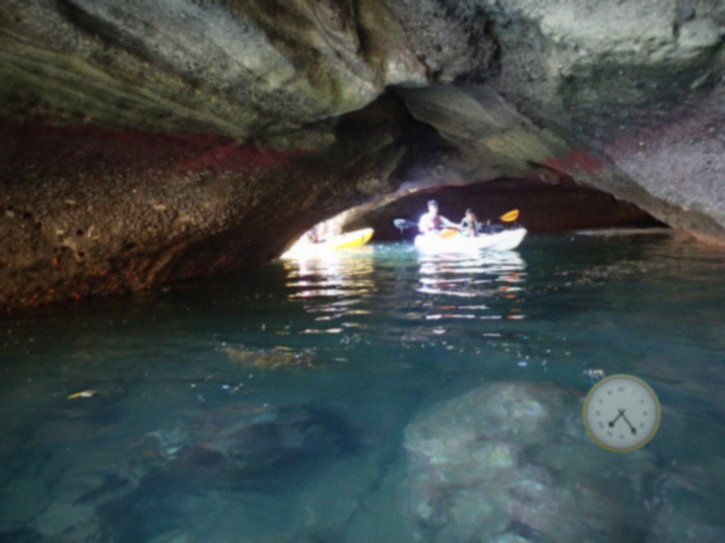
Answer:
7.24
